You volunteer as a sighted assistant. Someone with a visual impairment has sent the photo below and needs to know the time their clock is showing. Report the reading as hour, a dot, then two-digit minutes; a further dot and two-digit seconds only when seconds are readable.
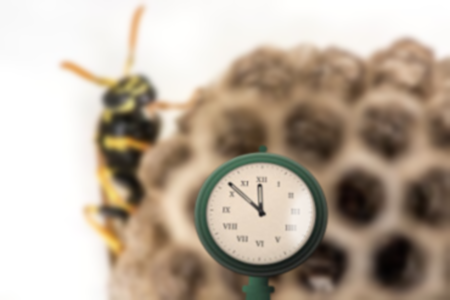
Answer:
11.52
